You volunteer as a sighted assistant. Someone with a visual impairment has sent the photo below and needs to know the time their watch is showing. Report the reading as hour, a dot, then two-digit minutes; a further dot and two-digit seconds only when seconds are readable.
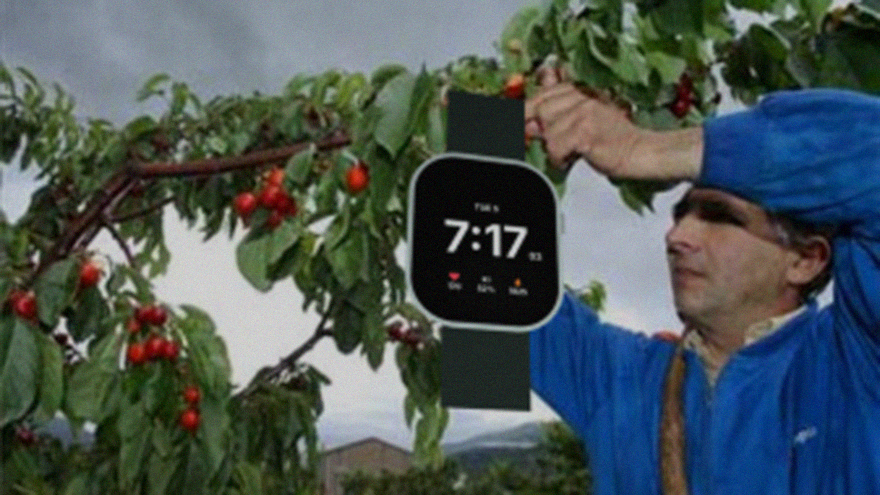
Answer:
7.17
